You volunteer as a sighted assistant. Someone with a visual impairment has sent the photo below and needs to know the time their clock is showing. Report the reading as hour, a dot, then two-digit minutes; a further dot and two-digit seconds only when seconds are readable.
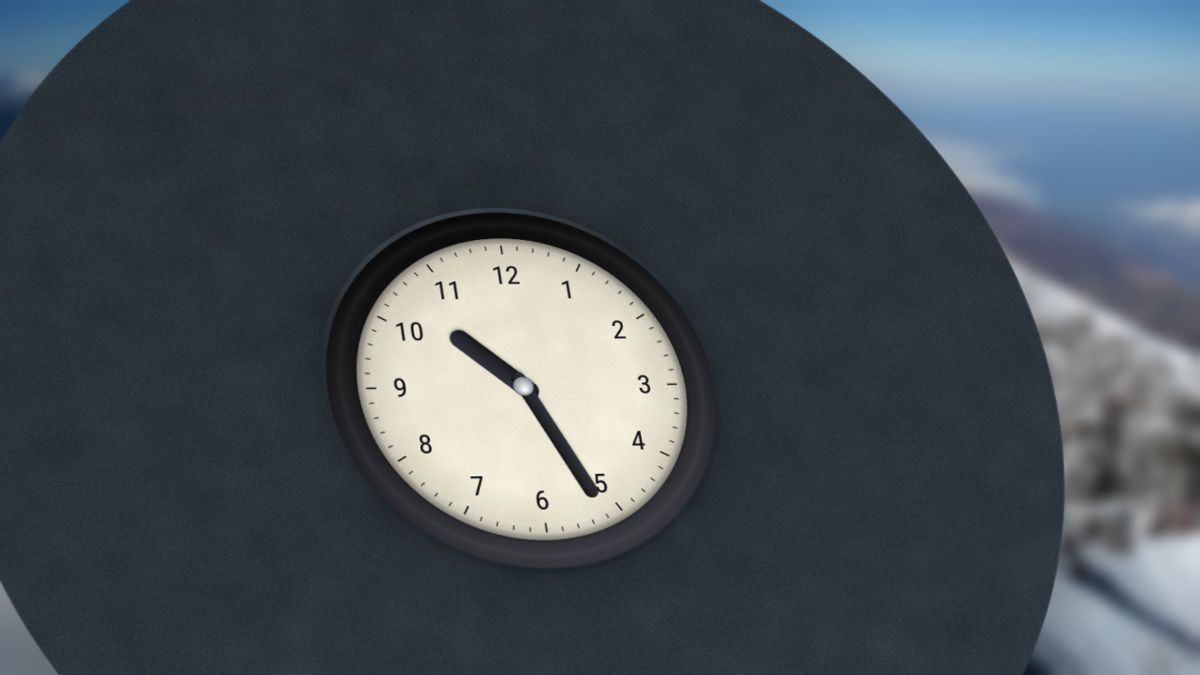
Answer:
10.26
